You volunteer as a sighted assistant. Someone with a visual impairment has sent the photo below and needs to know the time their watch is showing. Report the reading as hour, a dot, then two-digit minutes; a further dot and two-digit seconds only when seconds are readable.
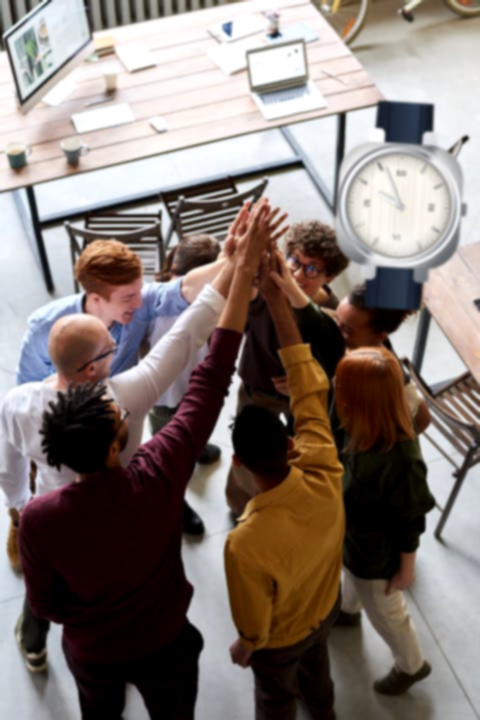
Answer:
9.56
